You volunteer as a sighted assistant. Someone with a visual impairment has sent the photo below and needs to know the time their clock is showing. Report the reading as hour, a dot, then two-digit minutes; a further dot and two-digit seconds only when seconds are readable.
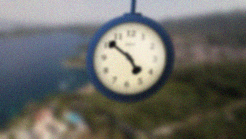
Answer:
4.51
